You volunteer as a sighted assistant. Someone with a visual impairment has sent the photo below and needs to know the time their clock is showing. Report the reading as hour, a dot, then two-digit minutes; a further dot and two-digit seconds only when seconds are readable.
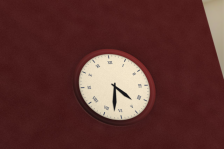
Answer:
4.32
